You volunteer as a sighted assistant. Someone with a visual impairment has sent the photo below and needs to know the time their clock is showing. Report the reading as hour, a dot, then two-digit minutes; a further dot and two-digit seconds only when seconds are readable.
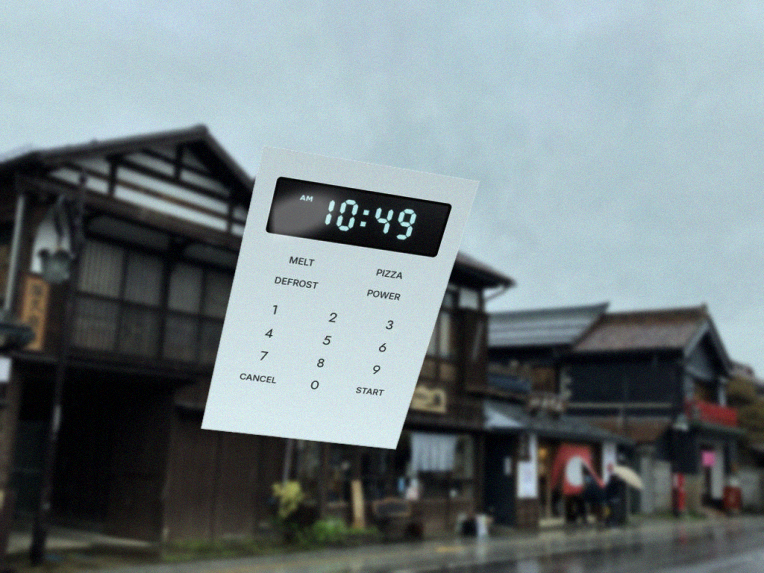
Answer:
10.49
